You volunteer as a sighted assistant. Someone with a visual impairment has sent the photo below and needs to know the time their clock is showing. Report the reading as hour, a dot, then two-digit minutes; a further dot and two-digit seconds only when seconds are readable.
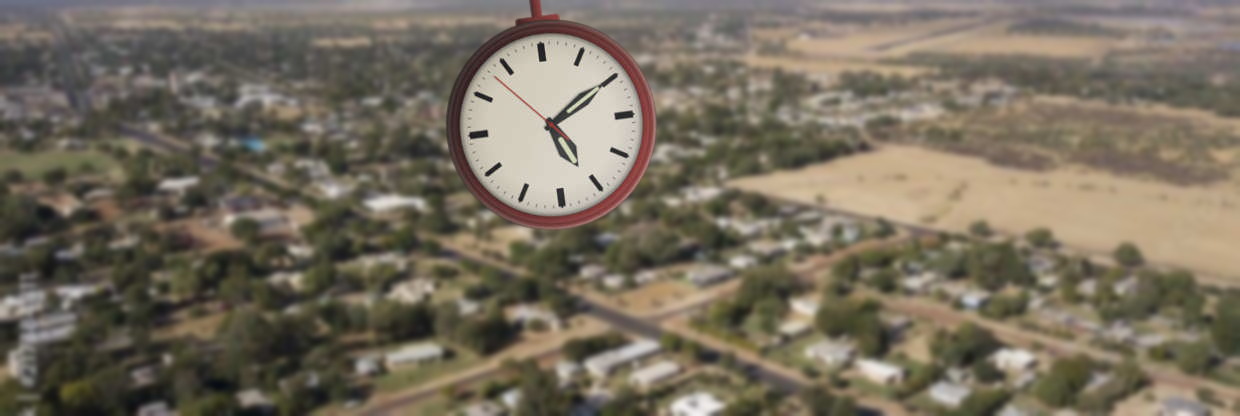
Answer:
5.09.53
